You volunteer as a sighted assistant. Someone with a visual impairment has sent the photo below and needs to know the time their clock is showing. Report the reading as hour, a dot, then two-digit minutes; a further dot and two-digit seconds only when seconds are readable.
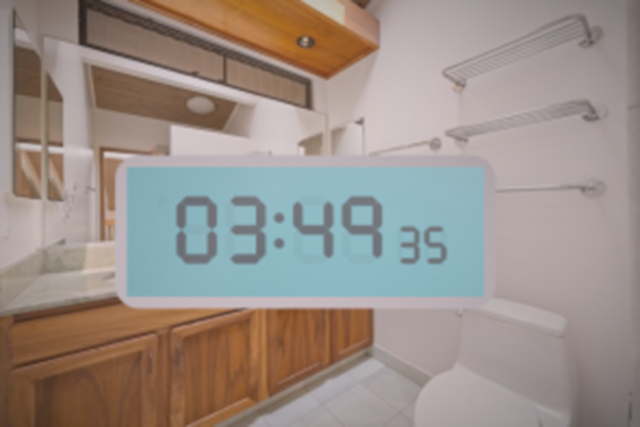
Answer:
3.49.35
